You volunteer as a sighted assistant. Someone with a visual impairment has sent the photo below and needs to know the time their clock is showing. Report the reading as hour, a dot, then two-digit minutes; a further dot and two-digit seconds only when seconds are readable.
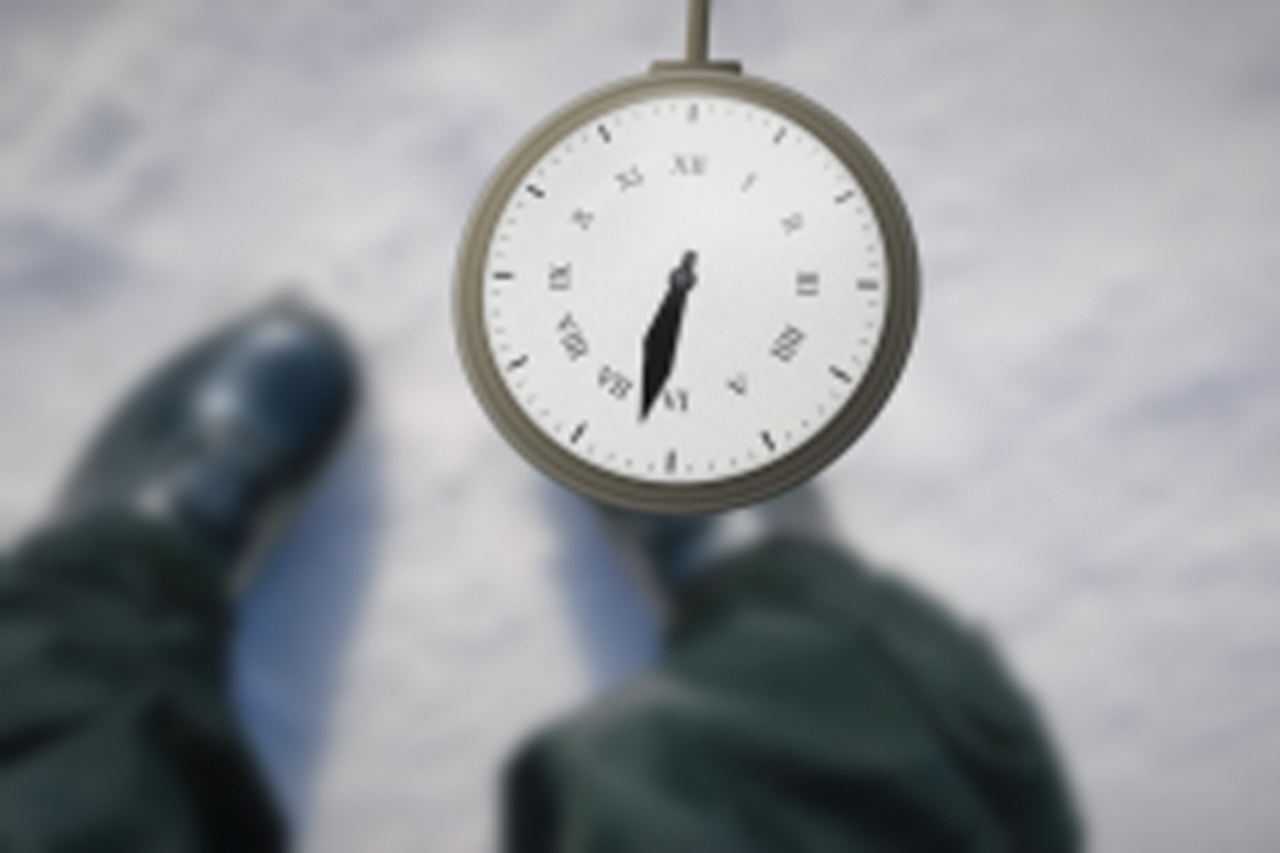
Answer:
6.32
